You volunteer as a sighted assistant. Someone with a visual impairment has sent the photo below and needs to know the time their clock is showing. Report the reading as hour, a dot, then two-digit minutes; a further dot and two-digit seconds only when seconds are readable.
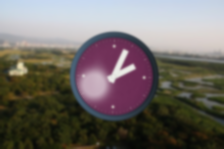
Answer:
2.04
